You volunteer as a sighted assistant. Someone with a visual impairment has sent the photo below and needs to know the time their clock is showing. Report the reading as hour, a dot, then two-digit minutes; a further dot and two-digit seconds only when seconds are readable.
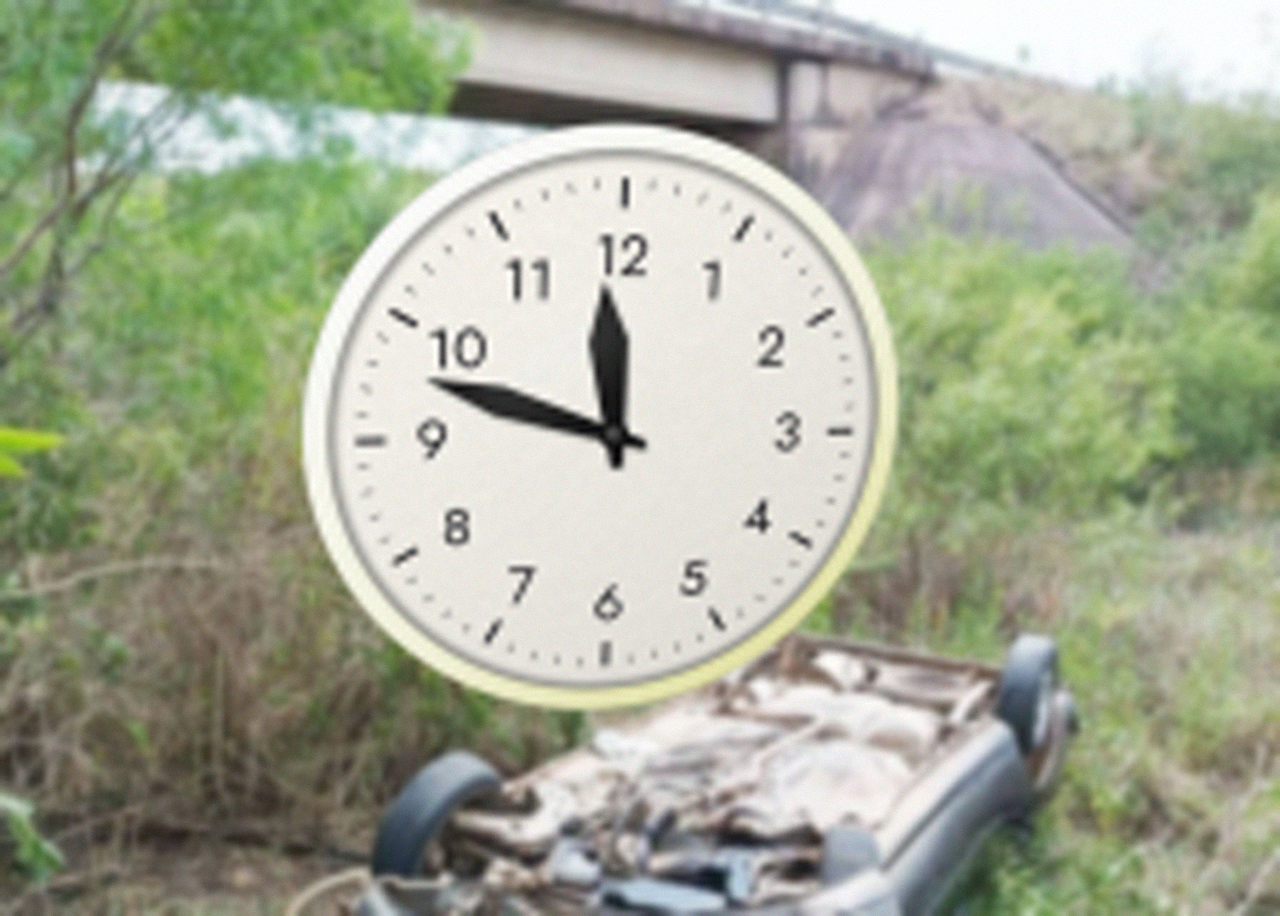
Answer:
11.48
